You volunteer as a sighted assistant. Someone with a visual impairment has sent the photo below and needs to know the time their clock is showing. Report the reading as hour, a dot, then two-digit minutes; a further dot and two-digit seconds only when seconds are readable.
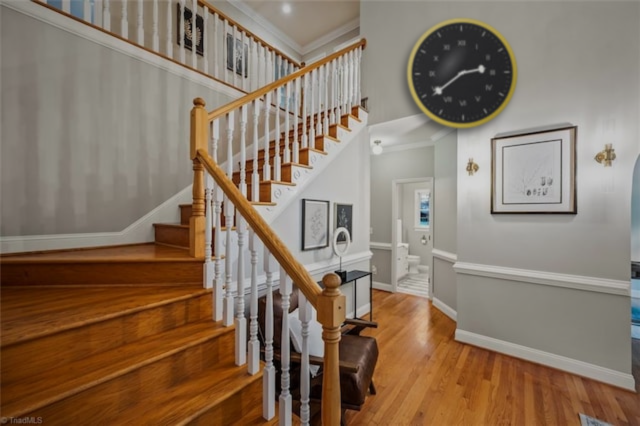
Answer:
2.39
